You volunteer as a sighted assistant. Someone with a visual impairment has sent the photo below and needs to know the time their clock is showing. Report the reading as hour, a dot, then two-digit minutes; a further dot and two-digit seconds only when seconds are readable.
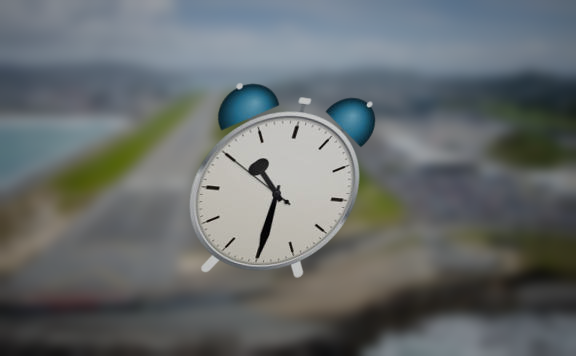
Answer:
10.29.50
